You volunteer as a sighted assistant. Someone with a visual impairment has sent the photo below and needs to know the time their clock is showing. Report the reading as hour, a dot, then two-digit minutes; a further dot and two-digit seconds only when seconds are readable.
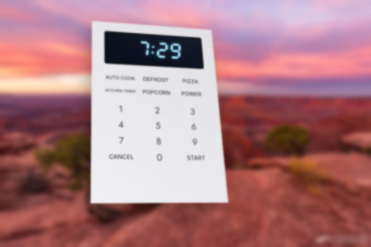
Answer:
7.29
